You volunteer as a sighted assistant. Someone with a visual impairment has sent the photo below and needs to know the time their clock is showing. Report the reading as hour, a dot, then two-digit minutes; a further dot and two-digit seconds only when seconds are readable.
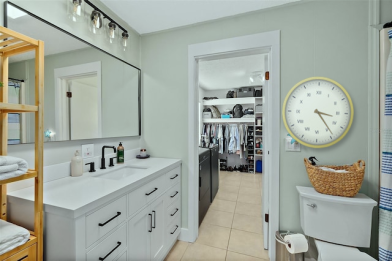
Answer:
3.24
